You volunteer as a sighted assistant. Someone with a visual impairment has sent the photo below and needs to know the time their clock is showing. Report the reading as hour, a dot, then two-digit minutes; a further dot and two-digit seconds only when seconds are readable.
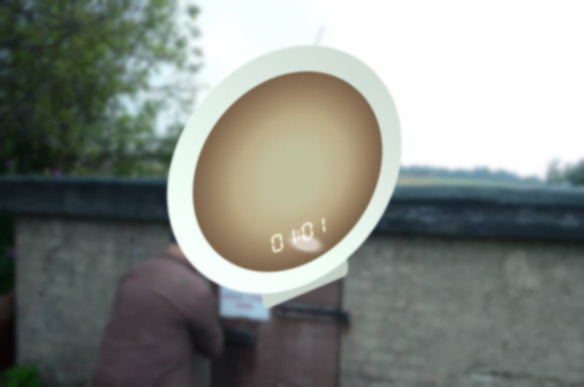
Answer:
1.01
